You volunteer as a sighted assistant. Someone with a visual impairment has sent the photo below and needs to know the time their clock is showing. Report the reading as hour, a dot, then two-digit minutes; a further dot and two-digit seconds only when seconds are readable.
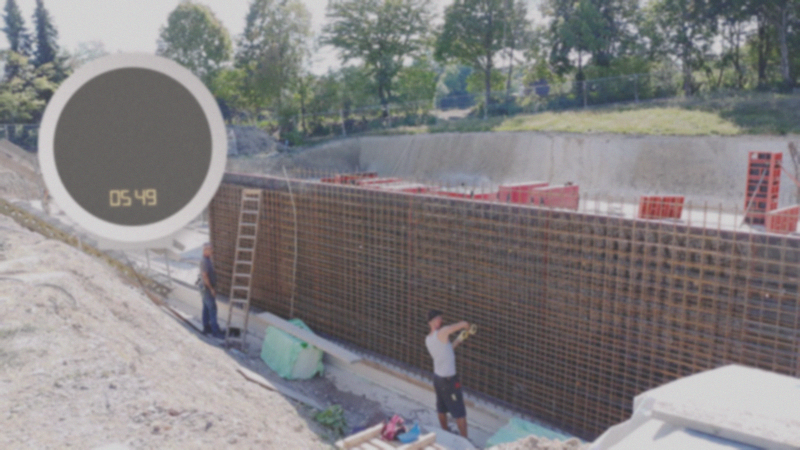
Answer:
5.49
